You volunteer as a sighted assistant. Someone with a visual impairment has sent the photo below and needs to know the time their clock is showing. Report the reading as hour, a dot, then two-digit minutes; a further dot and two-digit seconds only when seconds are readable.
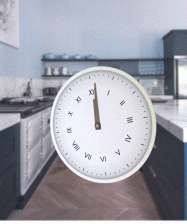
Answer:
12.01
